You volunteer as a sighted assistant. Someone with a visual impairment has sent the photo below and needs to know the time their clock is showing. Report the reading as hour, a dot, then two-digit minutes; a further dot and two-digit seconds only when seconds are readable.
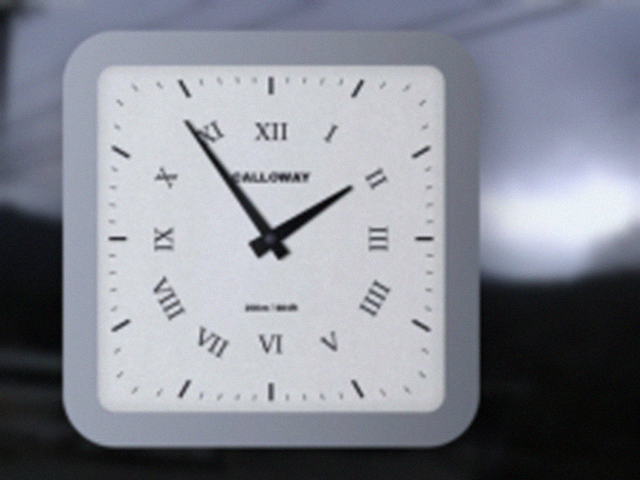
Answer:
1.54
